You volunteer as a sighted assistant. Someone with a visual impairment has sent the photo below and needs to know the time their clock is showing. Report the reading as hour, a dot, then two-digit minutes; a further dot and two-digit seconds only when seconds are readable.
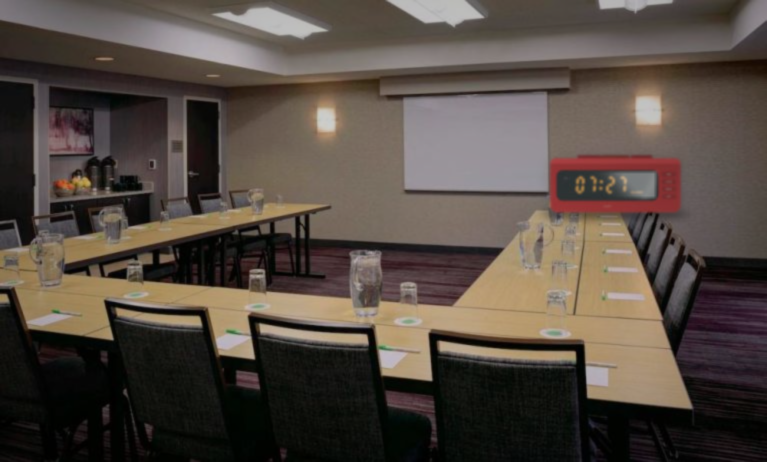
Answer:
7.27
